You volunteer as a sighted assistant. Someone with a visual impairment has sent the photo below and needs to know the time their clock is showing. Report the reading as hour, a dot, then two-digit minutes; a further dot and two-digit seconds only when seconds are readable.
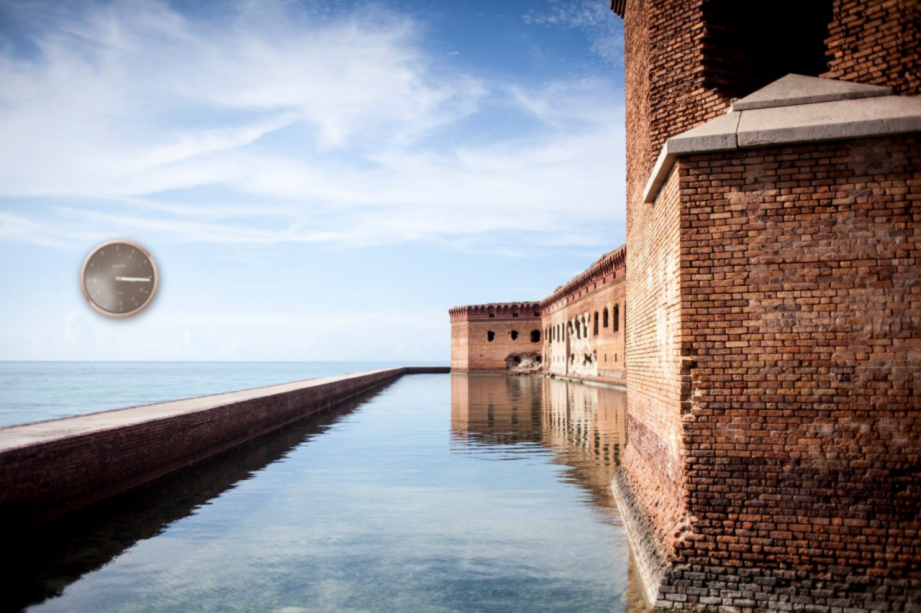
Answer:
3.16
